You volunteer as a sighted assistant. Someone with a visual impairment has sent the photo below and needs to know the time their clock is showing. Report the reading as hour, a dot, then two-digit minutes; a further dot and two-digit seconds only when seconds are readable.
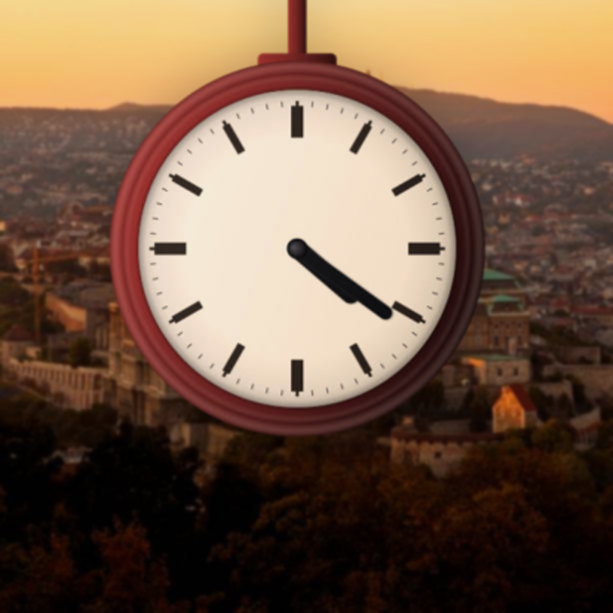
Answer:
4.21
